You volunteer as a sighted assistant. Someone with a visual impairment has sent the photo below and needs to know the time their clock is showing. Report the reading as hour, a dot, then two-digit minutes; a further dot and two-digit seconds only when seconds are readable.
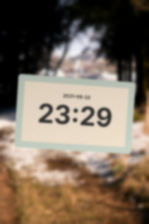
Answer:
23.29
